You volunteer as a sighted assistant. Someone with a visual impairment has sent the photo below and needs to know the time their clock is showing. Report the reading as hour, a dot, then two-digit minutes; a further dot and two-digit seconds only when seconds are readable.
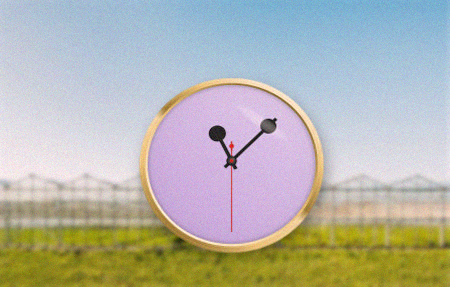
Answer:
11.07.30
